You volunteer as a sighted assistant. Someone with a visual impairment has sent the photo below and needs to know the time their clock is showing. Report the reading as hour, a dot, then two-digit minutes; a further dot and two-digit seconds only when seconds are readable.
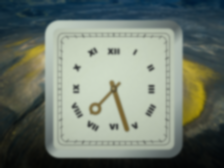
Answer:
7.27
